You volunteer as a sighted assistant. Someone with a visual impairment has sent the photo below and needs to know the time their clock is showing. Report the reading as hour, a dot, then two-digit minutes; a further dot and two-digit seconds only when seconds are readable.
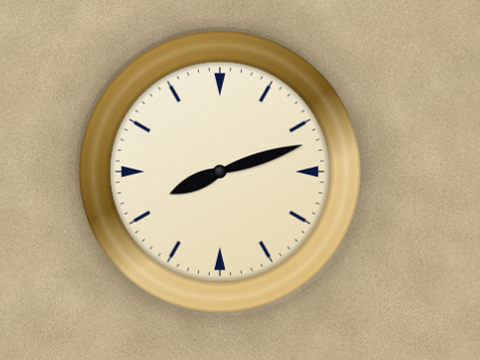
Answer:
8.12
